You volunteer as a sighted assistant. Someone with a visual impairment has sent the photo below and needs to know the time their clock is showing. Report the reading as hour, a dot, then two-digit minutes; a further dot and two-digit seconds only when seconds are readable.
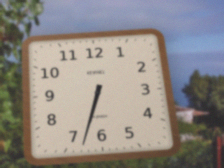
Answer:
6.33
